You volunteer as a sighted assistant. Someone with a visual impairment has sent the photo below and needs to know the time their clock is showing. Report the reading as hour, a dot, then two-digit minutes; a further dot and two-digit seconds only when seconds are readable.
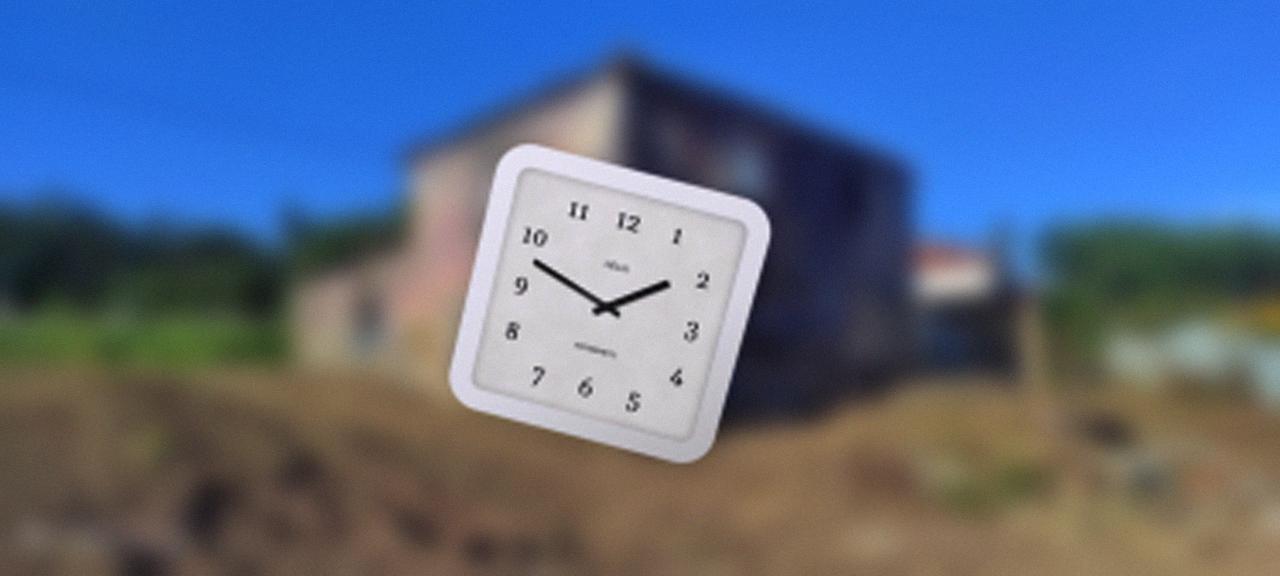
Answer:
1.48
